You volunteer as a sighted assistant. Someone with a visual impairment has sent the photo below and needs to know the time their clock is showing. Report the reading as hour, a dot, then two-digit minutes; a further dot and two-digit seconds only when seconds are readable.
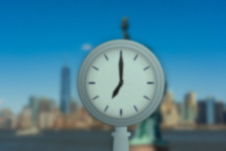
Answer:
7.00
